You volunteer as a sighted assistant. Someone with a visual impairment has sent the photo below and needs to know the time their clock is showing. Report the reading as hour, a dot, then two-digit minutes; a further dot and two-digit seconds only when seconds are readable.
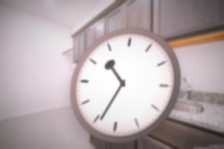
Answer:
10.34
